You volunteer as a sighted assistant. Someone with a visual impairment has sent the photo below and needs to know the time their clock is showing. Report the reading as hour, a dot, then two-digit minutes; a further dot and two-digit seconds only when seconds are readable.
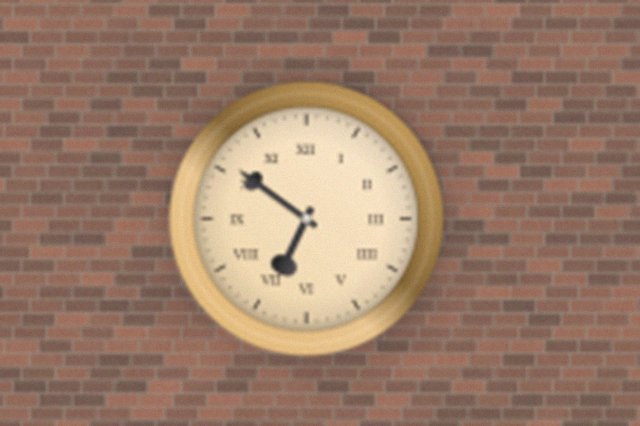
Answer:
6.51
